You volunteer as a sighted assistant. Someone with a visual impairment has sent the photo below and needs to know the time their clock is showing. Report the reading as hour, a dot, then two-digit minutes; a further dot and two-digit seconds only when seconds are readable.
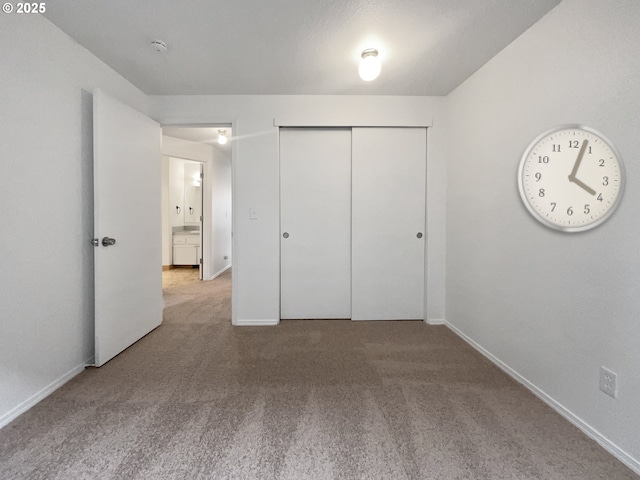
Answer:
4.03
